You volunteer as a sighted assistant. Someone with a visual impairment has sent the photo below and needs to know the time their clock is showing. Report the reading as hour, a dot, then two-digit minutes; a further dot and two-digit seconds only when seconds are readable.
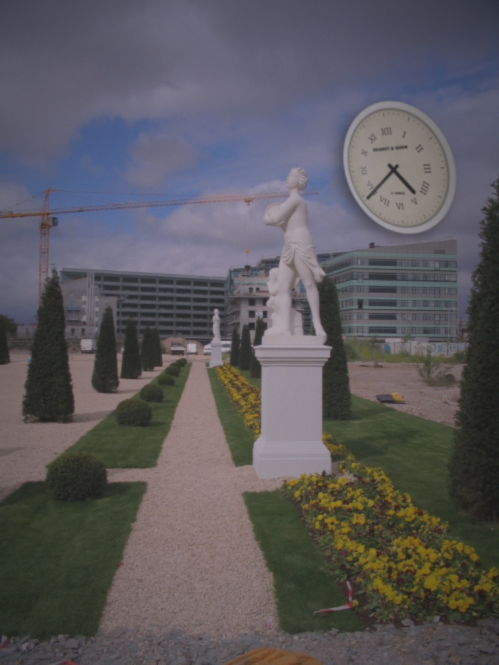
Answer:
4.39
